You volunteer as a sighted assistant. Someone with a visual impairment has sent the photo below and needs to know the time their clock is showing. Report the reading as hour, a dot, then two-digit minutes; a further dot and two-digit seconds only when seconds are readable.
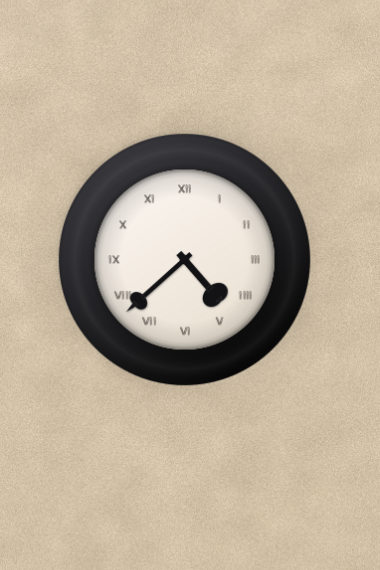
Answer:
4.38
